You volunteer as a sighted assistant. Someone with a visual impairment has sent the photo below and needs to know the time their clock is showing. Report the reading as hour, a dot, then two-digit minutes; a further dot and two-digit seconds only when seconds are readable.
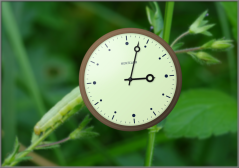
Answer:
3.03
